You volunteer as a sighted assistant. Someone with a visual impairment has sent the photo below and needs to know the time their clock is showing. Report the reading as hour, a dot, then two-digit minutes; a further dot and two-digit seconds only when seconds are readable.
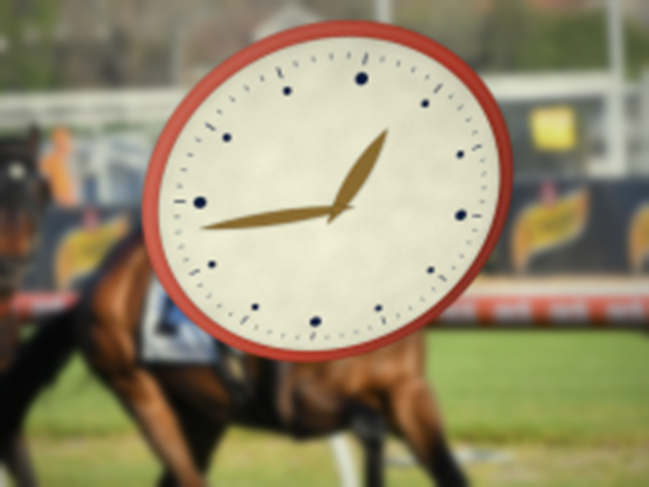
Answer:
12.43
